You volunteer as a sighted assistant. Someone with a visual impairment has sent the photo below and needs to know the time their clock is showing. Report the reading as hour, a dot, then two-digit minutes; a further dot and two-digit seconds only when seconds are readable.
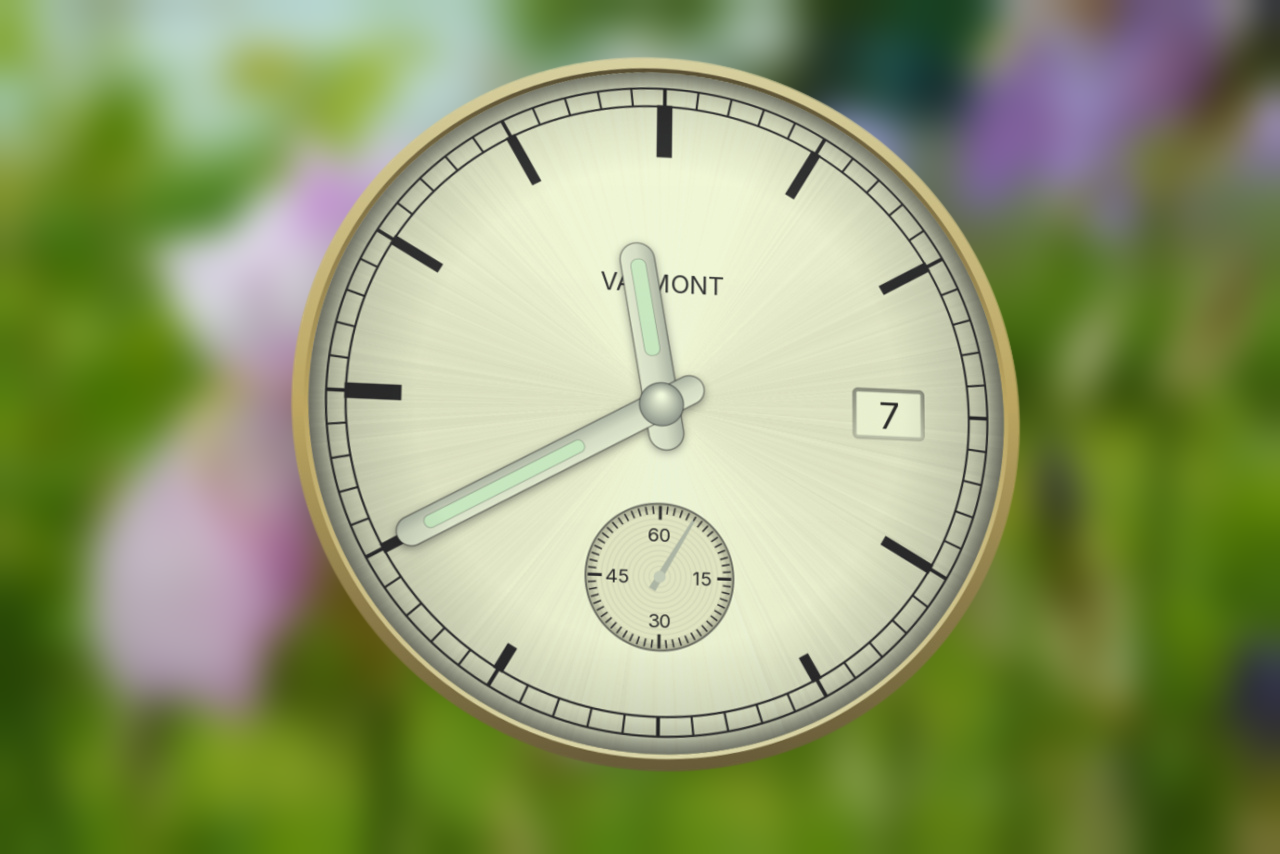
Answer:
11.40.05
